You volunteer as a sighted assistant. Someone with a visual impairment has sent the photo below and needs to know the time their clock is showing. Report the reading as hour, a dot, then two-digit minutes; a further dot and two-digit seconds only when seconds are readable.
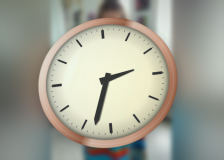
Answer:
2.33
